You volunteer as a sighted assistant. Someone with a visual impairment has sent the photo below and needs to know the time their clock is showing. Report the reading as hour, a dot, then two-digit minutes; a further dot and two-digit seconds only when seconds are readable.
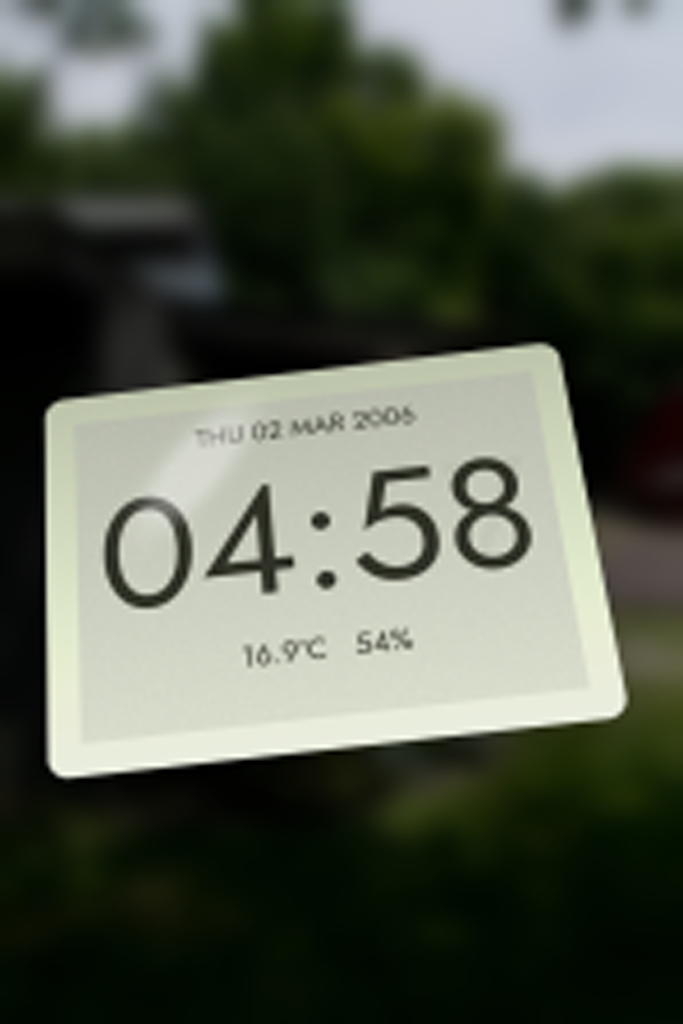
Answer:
4.58
